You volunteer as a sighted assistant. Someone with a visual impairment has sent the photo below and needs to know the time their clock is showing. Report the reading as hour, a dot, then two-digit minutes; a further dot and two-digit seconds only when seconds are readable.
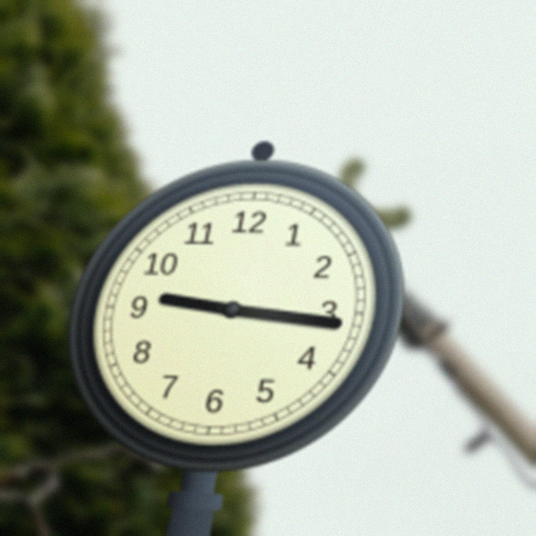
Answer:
9.16
